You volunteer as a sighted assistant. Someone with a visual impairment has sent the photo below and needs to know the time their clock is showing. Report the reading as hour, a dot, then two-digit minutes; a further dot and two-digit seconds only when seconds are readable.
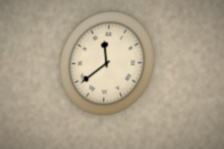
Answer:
11.39
